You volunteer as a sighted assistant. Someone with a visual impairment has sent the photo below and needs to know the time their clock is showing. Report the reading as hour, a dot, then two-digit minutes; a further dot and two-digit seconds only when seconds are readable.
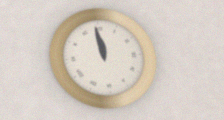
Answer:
11.59
